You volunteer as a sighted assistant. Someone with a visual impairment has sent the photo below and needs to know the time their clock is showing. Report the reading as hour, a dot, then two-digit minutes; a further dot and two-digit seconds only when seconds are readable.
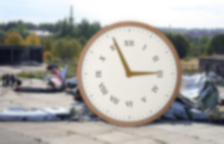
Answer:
2.56
